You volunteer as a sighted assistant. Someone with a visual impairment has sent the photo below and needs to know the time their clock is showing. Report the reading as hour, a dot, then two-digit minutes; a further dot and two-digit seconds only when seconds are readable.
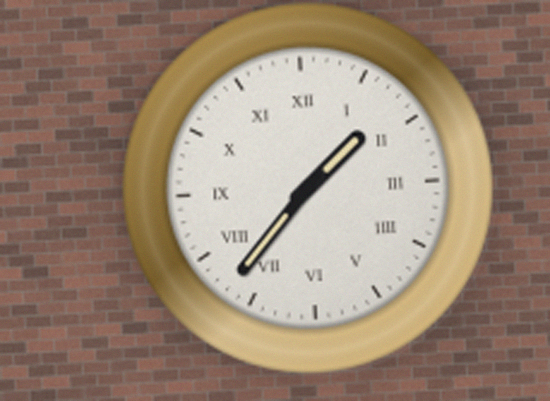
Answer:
1.37
